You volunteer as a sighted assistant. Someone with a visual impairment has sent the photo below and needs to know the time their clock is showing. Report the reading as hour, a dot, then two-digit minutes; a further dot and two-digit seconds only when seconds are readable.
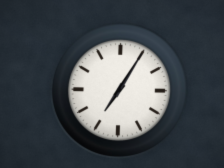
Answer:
7.05
